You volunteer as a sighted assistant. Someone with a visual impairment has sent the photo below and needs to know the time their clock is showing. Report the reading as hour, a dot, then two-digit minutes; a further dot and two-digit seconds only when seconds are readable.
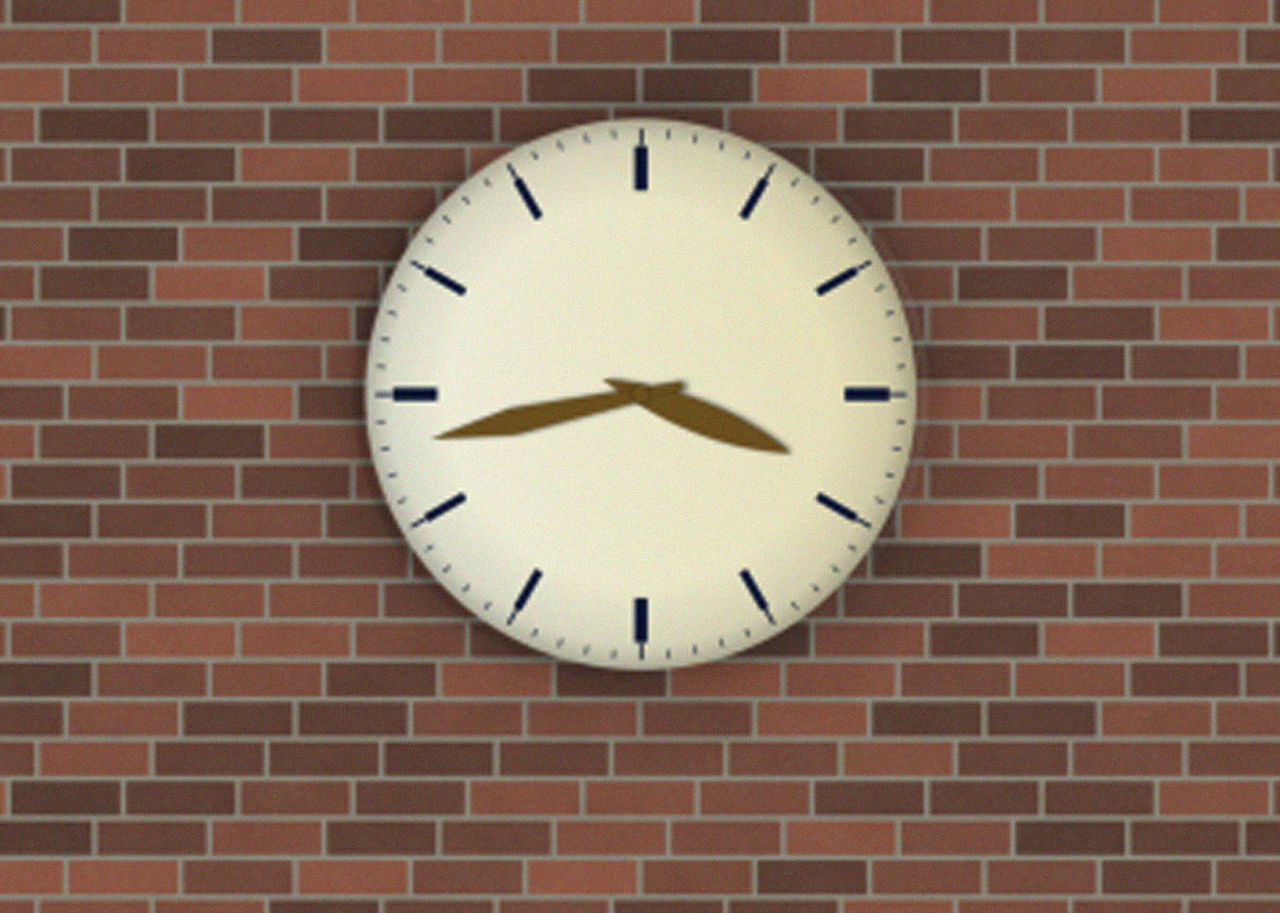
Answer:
3.43
